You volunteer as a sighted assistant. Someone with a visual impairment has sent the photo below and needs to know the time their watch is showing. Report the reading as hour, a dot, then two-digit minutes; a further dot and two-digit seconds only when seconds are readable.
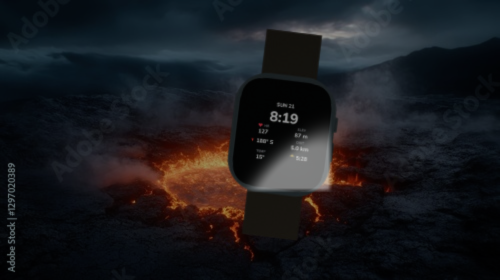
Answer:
8.19
